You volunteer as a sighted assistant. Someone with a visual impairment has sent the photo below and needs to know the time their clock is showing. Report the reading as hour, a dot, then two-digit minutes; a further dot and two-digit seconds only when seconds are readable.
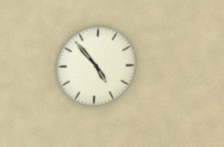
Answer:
4.53
